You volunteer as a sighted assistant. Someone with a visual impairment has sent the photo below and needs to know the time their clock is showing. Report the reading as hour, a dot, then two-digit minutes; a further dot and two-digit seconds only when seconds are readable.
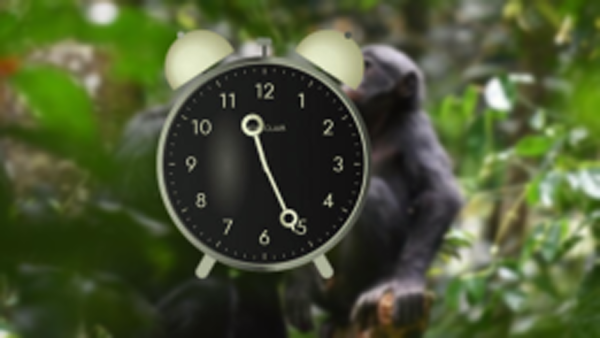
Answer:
11.26
